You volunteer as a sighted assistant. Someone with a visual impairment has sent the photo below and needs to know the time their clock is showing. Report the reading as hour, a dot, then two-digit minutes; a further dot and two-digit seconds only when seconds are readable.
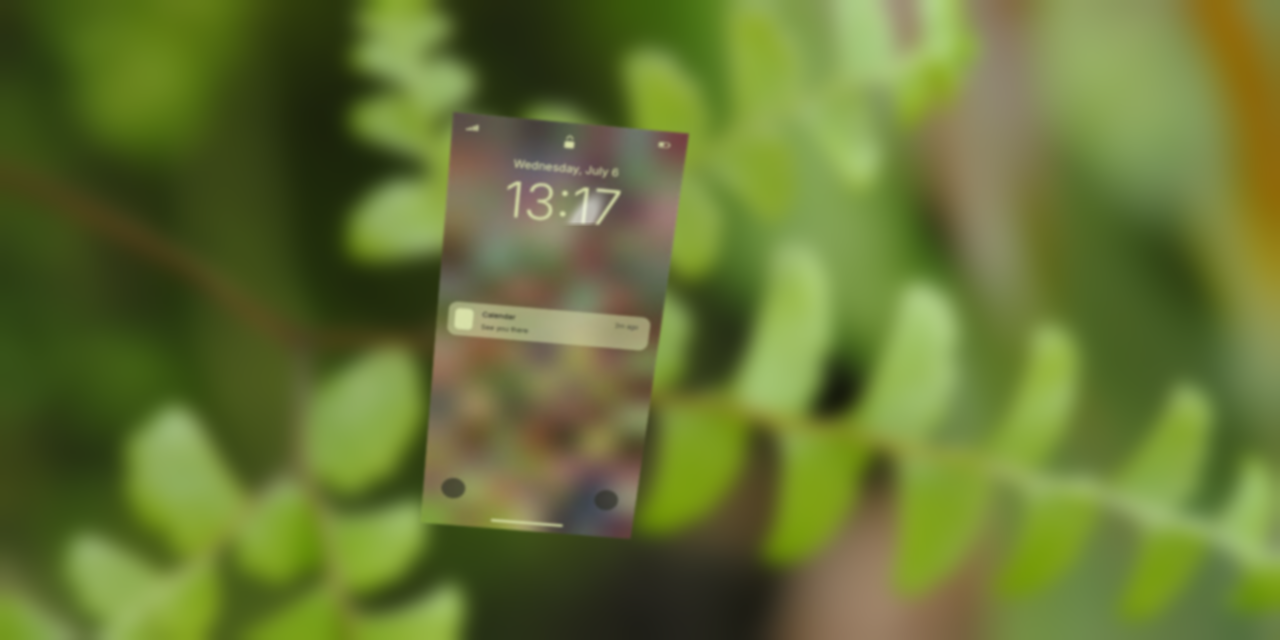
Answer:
13.17
